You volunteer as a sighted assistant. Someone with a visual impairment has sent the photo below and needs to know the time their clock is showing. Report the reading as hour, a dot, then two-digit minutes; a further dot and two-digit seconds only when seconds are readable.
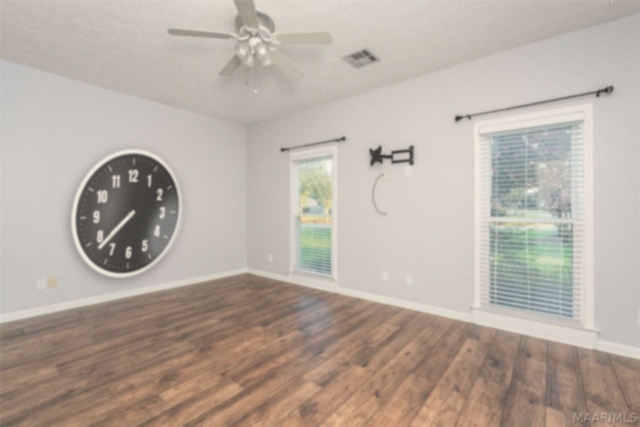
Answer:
7.38
